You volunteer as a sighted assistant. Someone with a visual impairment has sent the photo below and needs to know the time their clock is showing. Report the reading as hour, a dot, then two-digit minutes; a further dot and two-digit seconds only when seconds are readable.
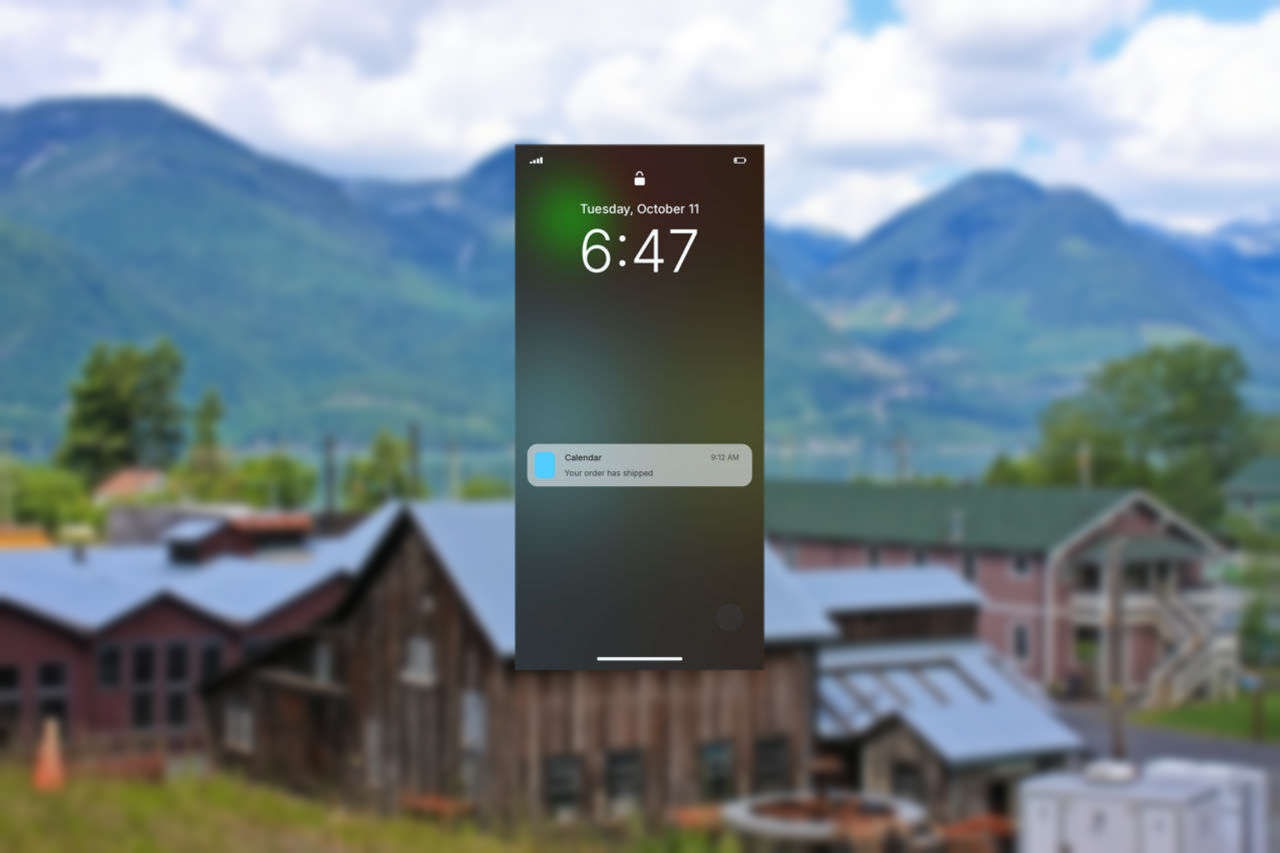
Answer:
6.47
